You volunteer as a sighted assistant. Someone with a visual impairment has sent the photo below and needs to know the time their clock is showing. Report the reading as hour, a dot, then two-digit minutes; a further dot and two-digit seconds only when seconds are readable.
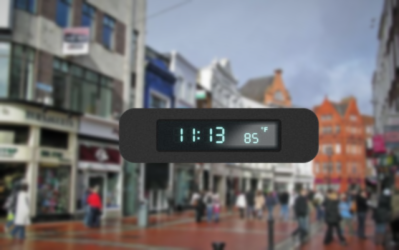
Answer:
11.13
